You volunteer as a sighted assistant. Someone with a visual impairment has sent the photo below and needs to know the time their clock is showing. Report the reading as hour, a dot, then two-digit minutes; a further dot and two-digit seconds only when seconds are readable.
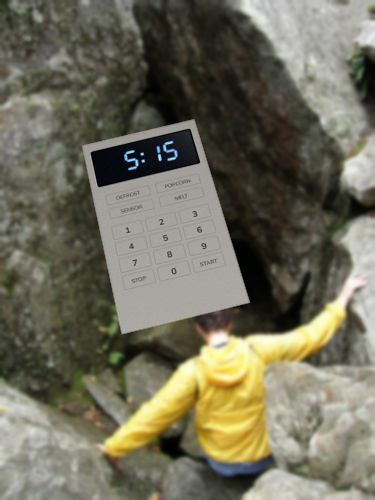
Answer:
5.15
